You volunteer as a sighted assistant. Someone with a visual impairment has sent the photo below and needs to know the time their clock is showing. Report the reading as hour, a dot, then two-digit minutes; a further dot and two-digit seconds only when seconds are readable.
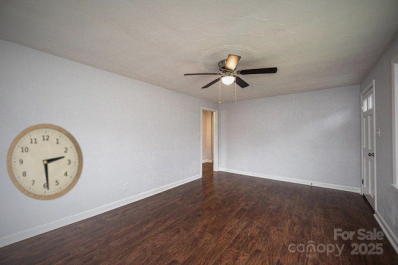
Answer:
2.29
